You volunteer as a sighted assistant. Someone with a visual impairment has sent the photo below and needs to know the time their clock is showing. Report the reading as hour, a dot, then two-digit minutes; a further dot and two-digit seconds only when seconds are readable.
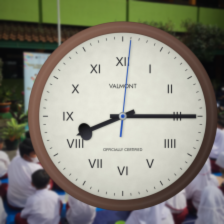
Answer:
8.15.01
